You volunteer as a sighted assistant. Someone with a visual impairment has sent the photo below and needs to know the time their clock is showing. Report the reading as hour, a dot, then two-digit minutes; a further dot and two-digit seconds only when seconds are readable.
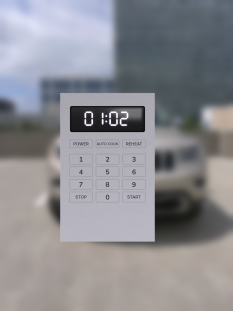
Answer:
1.02
